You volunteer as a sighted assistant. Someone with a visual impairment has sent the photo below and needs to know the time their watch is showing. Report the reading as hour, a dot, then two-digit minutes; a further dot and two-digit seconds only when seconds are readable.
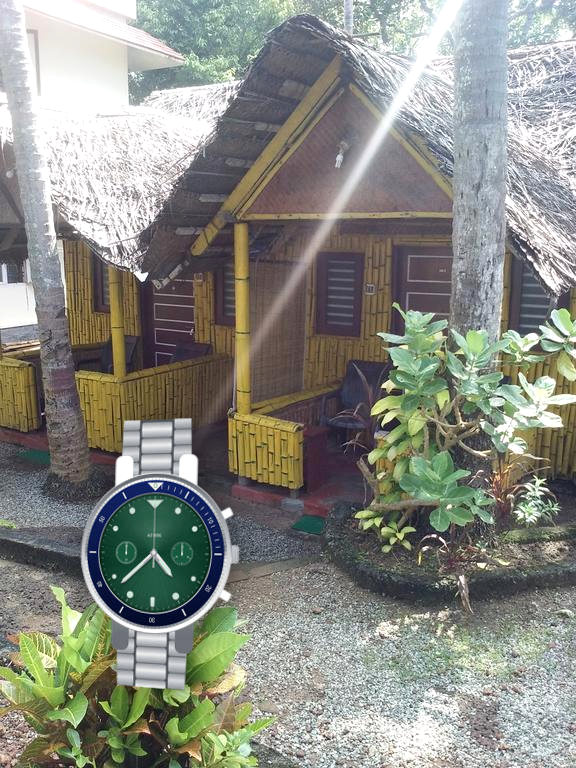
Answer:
4.38
